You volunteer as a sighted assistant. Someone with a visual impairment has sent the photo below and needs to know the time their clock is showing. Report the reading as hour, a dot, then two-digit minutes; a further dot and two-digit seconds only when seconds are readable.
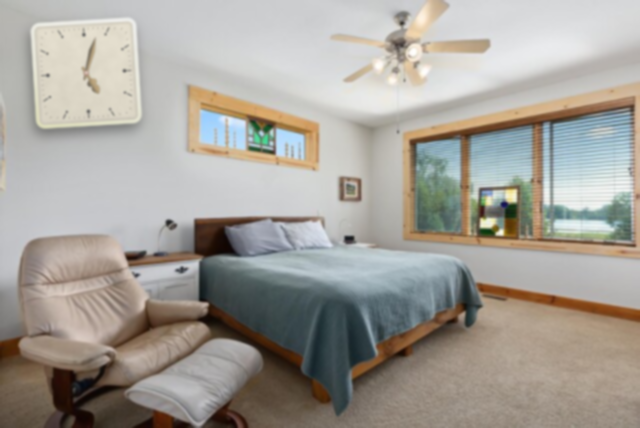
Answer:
5.03
